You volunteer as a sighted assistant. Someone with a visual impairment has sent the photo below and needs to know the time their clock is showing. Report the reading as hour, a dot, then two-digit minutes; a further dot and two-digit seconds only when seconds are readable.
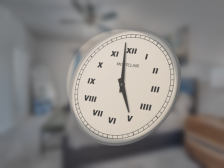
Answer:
4.58
